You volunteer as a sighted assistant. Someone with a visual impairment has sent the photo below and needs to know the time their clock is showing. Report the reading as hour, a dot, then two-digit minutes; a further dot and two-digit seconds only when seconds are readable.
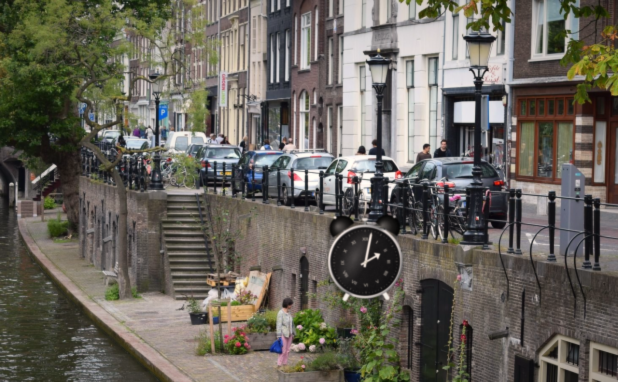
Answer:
2.02
